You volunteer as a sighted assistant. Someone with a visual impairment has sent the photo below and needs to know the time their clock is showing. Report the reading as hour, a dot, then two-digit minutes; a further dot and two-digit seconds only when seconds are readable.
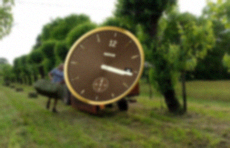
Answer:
3.16
